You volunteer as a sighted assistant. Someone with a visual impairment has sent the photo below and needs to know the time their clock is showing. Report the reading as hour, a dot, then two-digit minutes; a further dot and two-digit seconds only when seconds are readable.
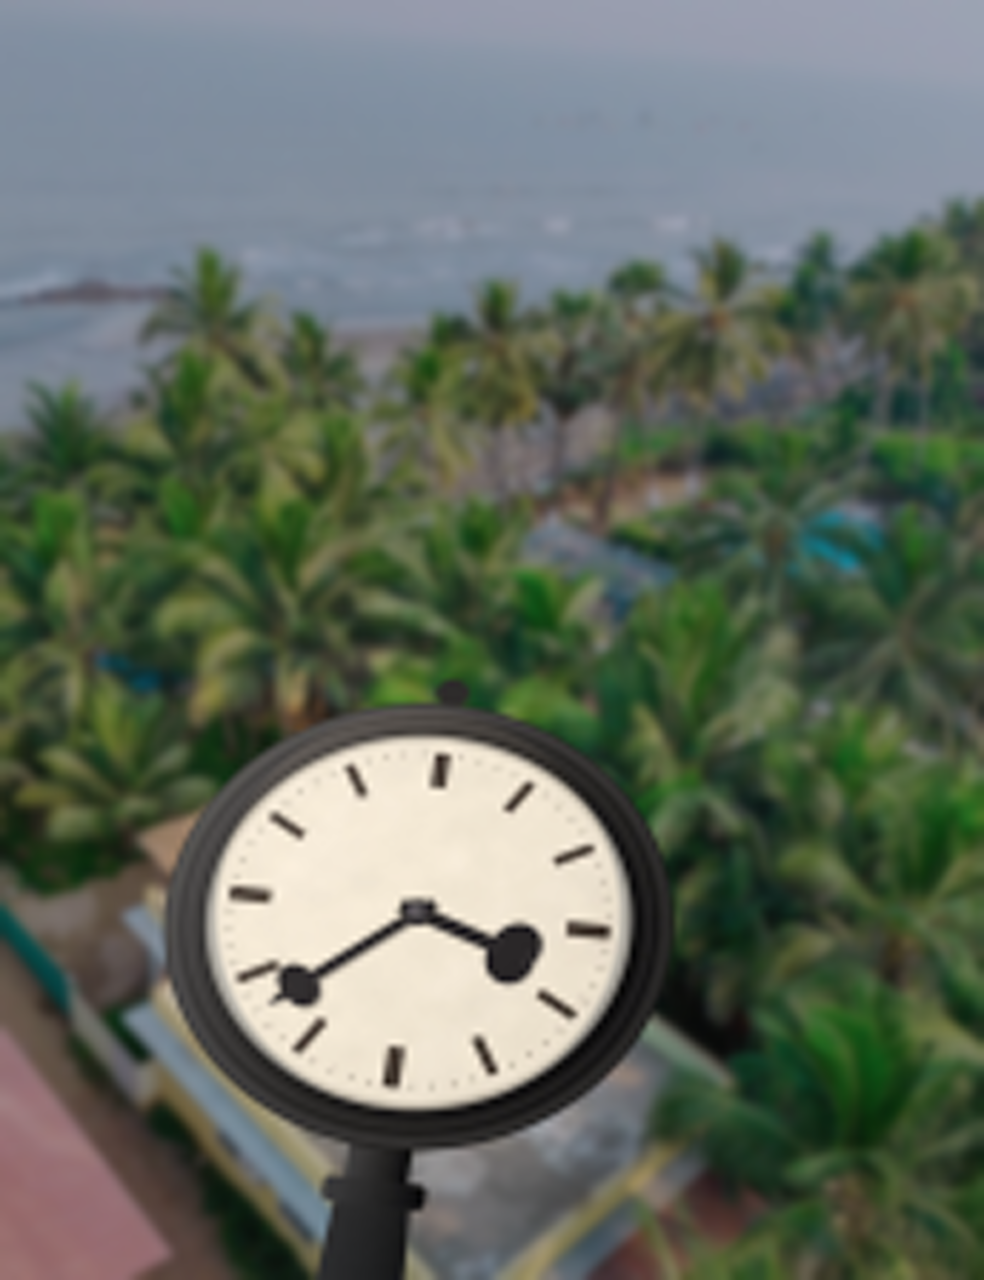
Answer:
3.38
